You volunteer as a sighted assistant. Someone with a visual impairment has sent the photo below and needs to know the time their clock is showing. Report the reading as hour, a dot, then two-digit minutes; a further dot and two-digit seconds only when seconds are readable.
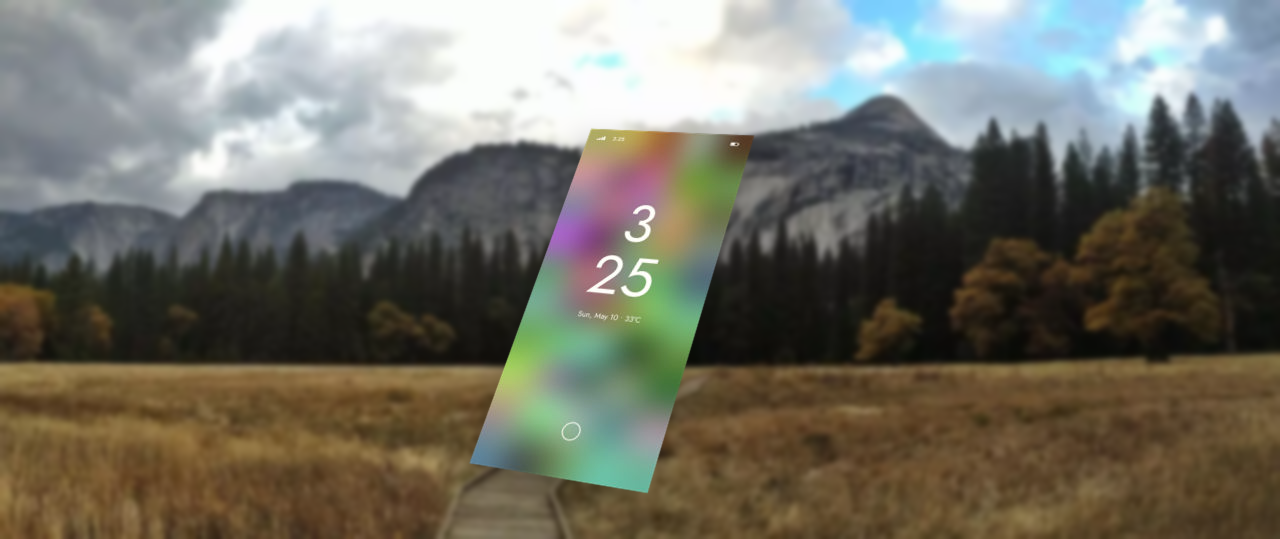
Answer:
3.25
